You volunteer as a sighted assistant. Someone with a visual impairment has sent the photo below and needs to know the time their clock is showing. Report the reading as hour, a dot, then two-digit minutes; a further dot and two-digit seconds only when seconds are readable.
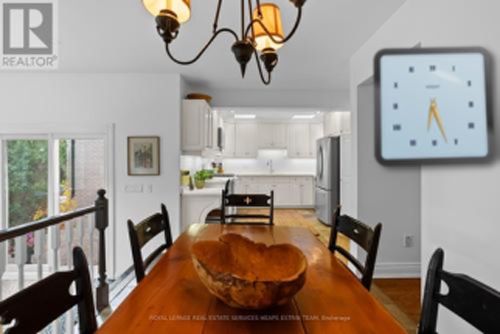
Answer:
6.27
